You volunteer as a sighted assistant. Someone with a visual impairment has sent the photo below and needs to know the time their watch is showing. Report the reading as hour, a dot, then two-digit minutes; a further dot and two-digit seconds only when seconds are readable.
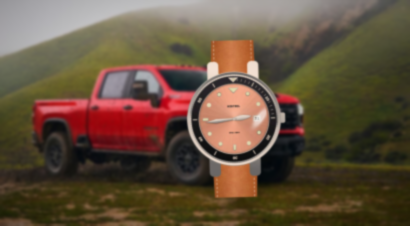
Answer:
2.44
